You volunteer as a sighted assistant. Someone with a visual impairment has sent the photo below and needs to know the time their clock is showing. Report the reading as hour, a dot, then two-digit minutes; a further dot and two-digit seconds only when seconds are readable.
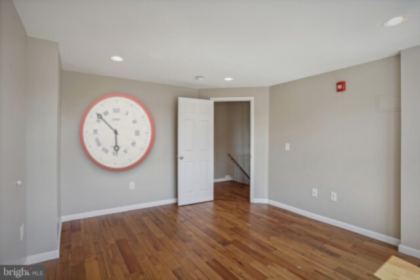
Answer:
5.52
